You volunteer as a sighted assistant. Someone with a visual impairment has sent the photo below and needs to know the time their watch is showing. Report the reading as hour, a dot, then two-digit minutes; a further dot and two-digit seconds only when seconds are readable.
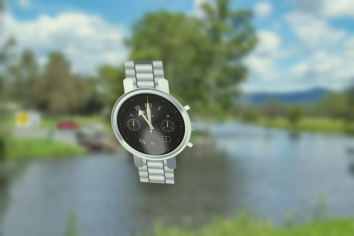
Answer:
11.00
